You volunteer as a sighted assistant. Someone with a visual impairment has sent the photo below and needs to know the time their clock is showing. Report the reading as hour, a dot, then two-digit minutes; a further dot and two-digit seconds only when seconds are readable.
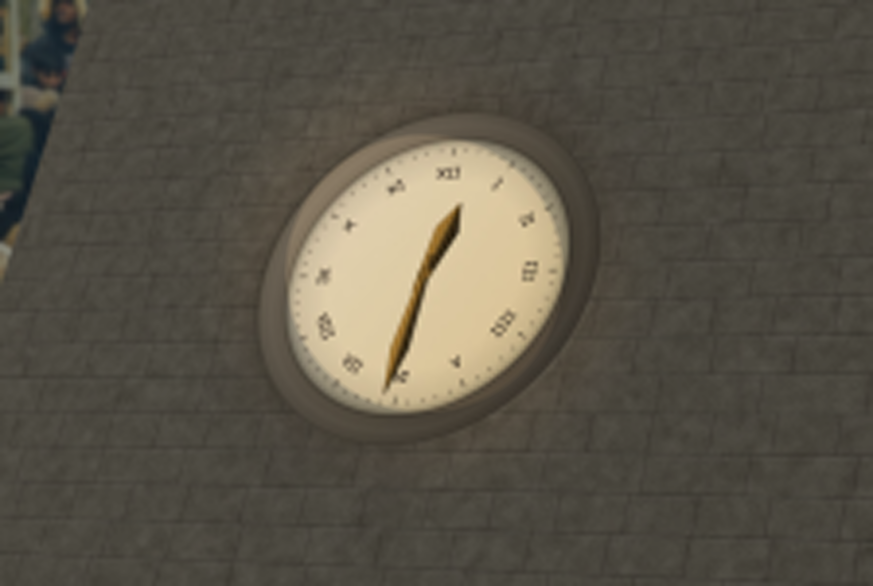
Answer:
12.31
